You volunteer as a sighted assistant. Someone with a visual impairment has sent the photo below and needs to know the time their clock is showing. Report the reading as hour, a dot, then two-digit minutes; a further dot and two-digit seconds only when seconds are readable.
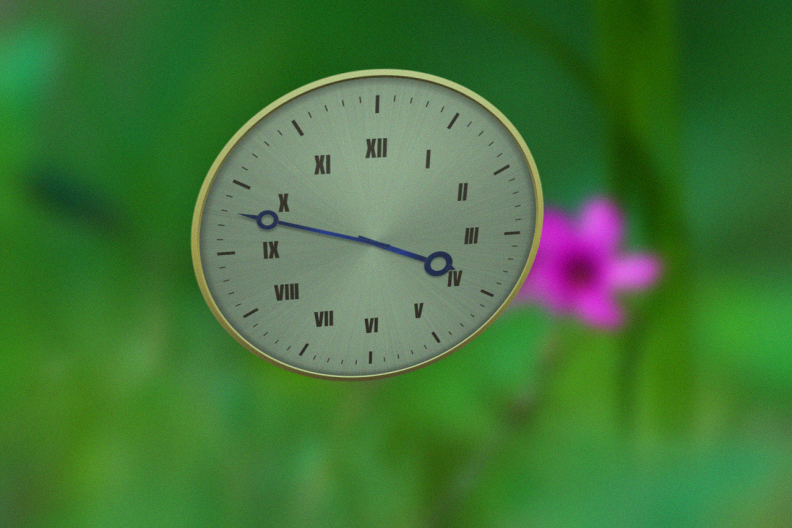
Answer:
3.48
